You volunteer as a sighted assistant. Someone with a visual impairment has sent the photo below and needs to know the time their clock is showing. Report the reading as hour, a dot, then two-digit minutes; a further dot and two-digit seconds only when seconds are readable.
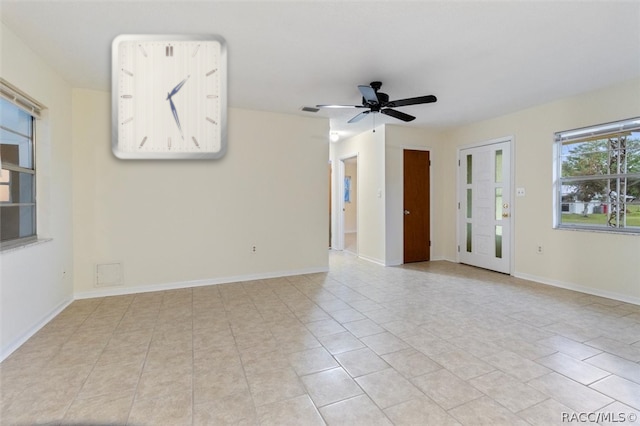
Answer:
1.27
